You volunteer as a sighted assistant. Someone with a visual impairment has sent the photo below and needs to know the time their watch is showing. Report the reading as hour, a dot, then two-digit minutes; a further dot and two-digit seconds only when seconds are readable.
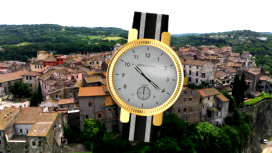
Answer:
10.21
